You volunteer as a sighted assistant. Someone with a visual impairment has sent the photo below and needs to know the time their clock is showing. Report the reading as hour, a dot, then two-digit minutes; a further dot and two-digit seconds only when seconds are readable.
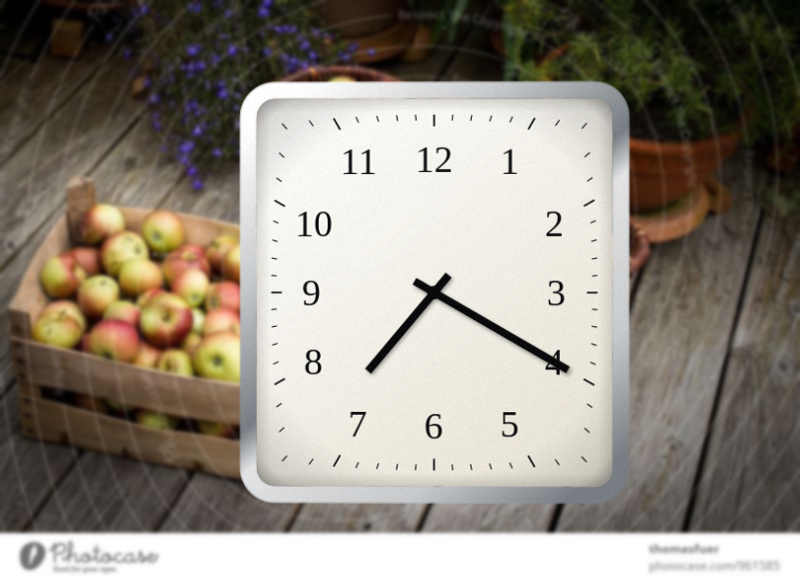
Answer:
7.20
